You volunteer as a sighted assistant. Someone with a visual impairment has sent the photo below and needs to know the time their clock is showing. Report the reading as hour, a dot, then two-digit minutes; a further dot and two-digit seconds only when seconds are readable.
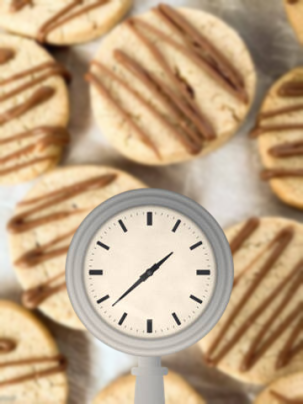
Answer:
1.38
